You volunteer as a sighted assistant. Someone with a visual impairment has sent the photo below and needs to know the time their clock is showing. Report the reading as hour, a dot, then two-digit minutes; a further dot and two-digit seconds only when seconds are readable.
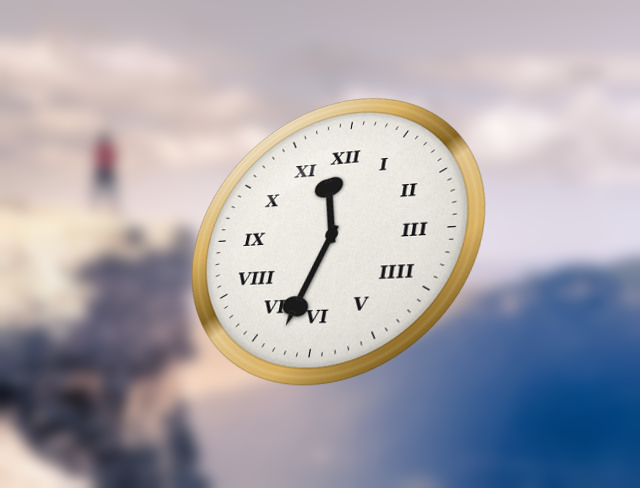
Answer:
11.33
